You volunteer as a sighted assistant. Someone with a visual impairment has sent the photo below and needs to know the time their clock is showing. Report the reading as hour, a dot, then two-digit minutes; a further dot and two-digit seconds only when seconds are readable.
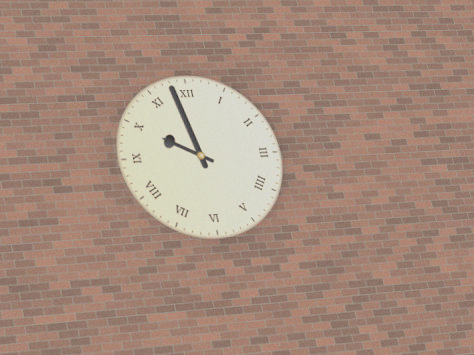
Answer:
9.58
